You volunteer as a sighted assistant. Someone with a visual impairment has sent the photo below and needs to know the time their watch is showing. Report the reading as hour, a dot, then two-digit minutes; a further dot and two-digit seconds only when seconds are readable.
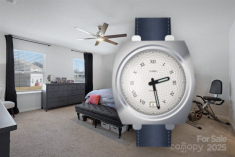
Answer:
2.28
